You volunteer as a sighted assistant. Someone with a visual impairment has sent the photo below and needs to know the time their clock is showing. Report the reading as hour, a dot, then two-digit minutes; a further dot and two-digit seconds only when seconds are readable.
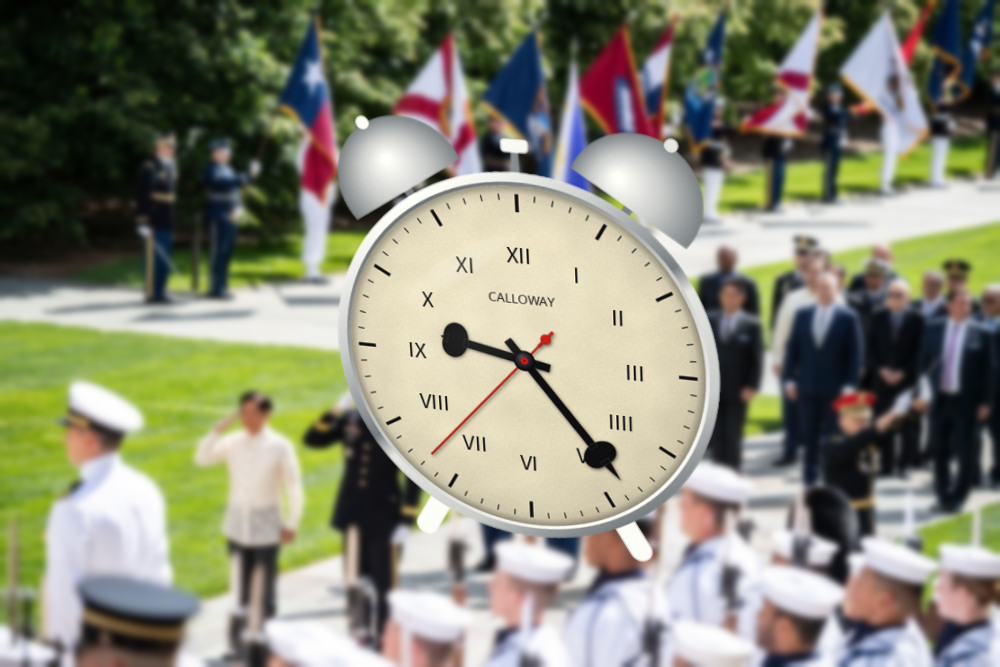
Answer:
9.23.37
